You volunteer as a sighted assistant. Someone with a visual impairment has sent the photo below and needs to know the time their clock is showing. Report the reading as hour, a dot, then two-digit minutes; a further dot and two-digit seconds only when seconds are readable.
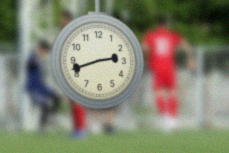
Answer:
2.42
